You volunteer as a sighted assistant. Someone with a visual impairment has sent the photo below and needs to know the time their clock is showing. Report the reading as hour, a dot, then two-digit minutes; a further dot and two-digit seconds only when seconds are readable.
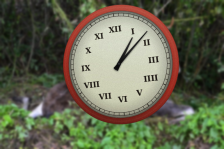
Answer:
1.08
